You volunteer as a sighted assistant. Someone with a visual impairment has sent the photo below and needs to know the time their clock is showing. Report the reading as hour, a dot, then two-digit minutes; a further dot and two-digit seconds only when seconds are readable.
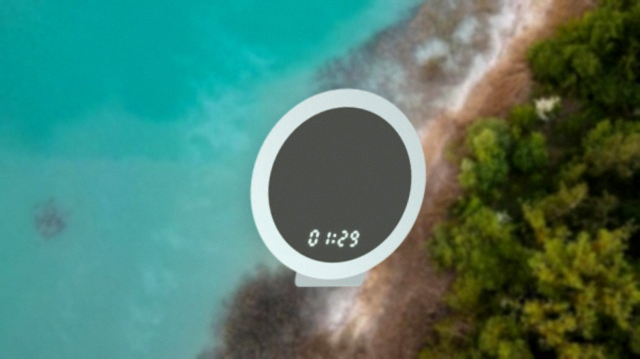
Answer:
1.29
